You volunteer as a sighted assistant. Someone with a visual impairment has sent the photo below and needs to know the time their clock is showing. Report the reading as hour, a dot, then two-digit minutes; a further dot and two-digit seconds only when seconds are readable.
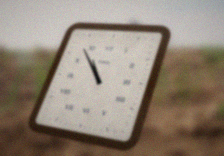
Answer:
10.53
